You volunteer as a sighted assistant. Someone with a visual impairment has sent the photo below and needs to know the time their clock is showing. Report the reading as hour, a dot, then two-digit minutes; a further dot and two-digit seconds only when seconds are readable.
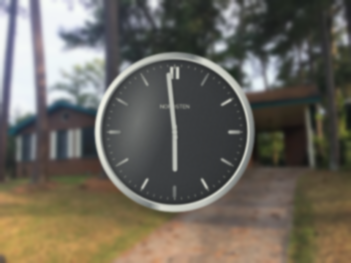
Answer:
5.59
